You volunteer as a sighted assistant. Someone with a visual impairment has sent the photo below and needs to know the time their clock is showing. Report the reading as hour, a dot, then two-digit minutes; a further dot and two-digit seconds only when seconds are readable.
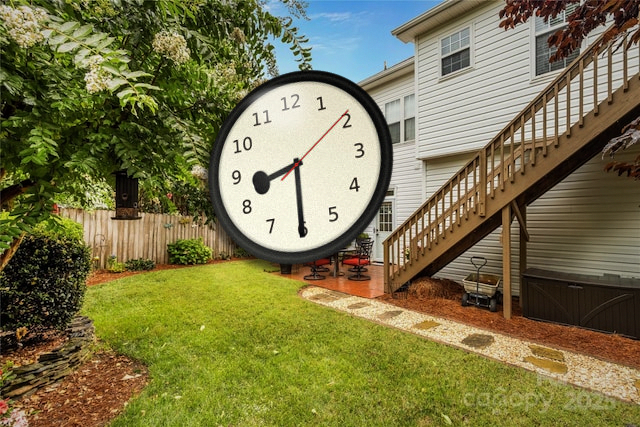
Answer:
8.30.09
